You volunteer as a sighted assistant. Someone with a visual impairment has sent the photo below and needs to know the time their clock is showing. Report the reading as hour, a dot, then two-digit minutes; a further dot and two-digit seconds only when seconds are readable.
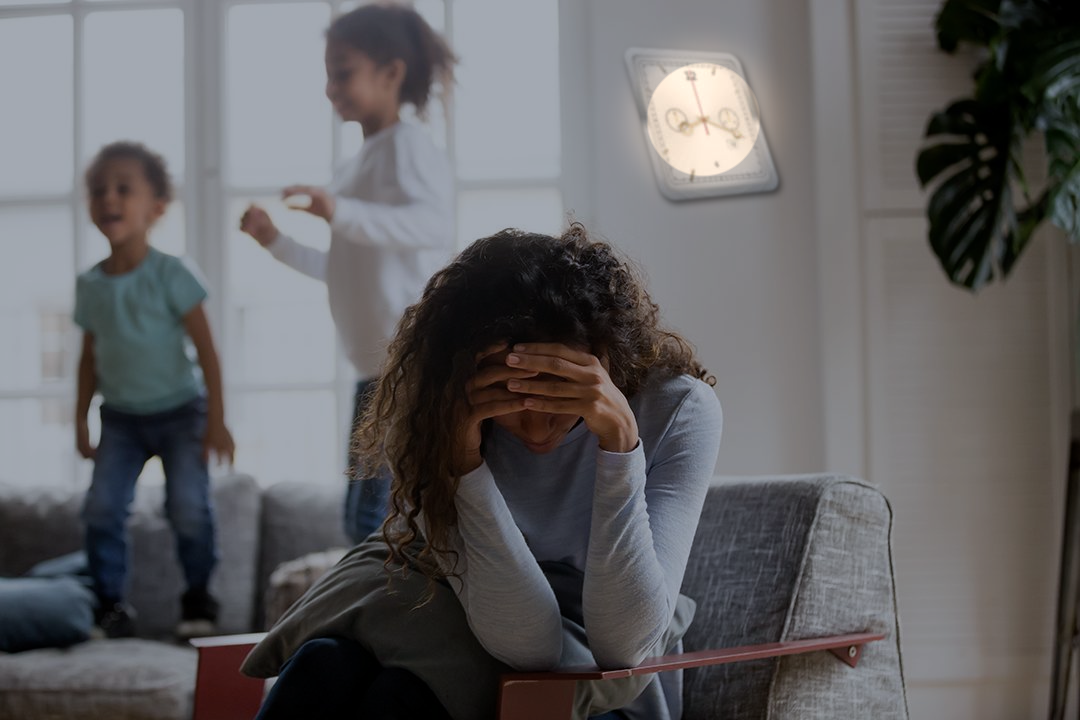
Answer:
8.19
